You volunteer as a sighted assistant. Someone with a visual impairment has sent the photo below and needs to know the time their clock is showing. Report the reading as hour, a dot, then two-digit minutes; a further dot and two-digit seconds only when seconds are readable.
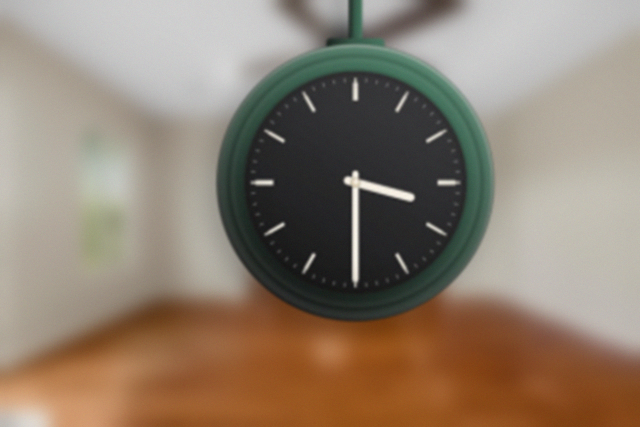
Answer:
3.30
